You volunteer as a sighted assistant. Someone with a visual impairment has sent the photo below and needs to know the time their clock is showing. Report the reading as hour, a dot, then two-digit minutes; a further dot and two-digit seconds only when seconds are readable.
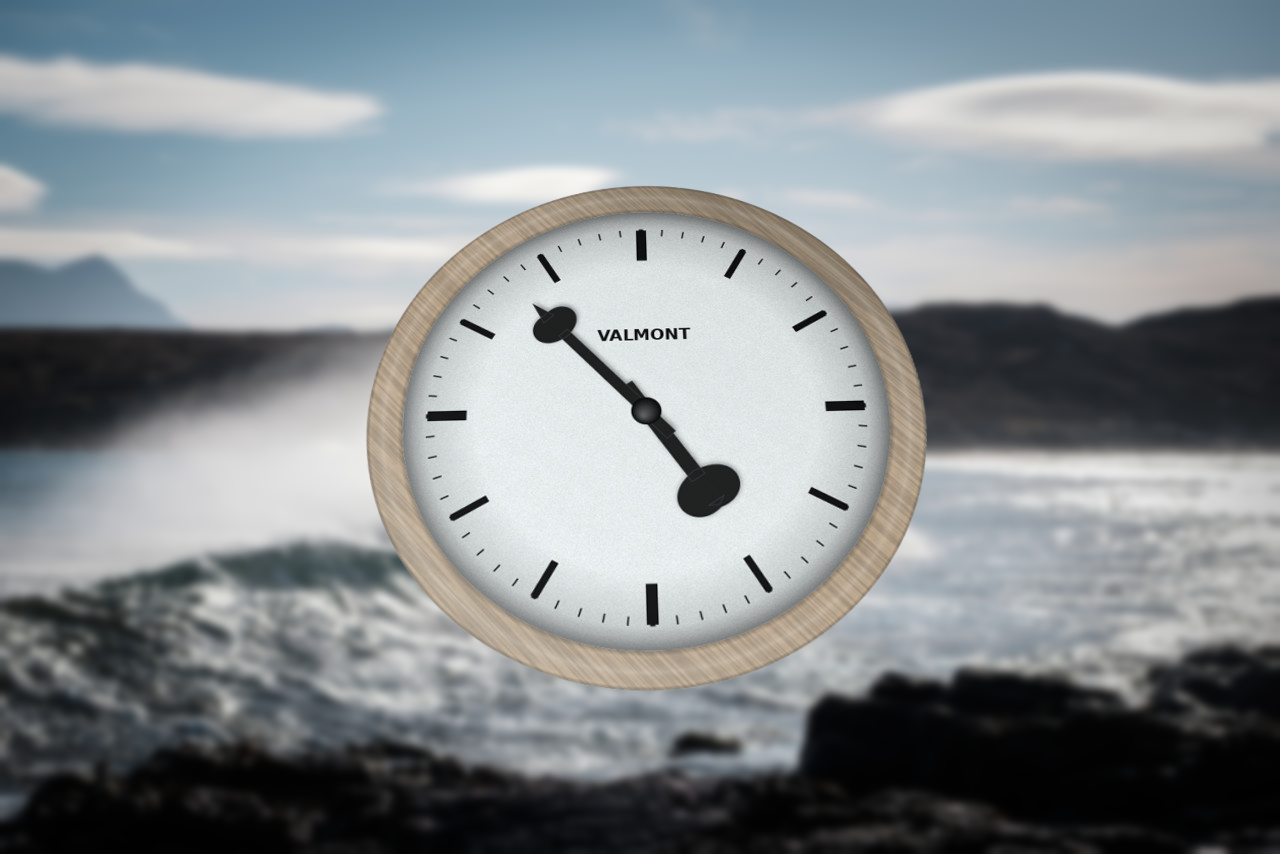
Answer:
4.53
